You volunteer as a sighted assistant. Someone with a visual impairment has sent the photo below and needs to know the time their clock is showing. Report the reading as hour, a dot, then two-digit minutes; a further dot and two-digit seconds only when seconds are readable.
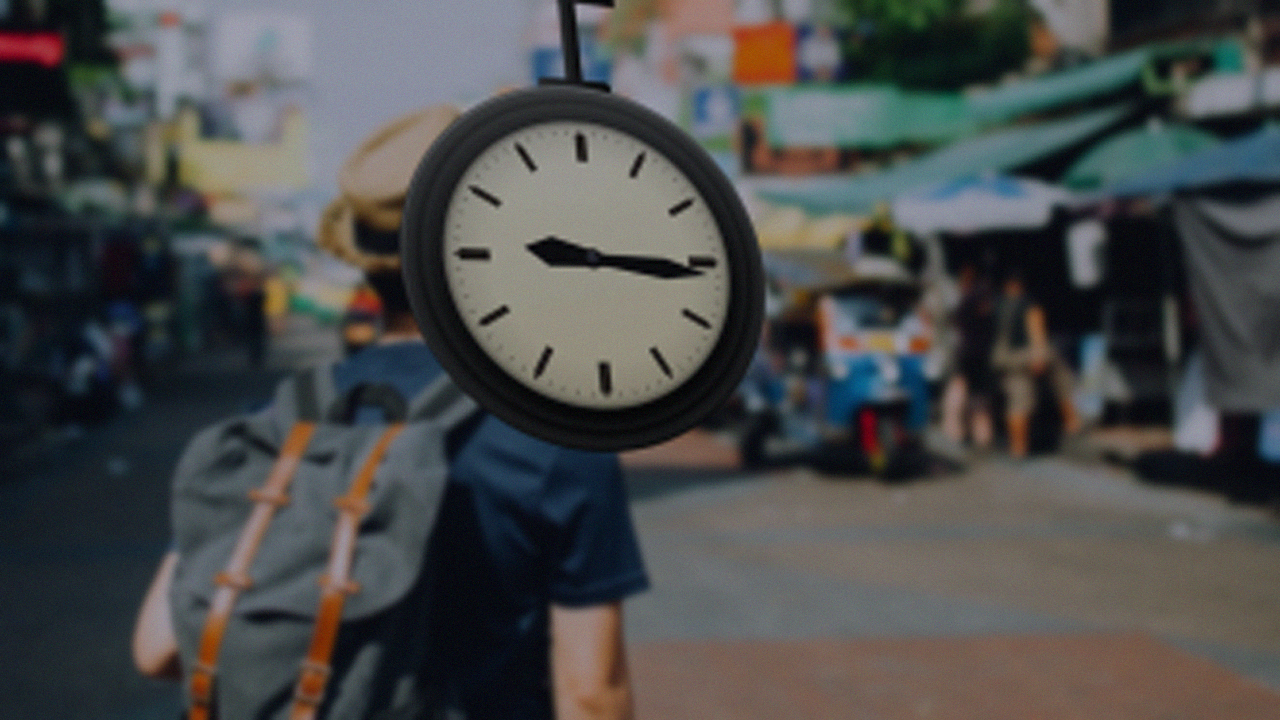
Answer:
9.16
